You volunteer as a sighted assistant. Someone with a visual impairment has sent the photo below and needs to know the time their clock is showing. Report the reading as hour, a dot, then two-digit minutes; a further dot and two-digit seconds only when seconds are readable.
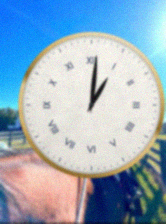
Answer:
1.01
